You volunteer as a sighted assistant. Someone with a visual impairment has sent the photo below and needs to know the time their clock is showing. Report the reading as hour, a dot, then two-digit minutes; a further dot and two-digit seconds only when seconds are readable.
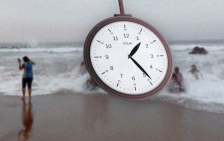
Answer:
1.24
